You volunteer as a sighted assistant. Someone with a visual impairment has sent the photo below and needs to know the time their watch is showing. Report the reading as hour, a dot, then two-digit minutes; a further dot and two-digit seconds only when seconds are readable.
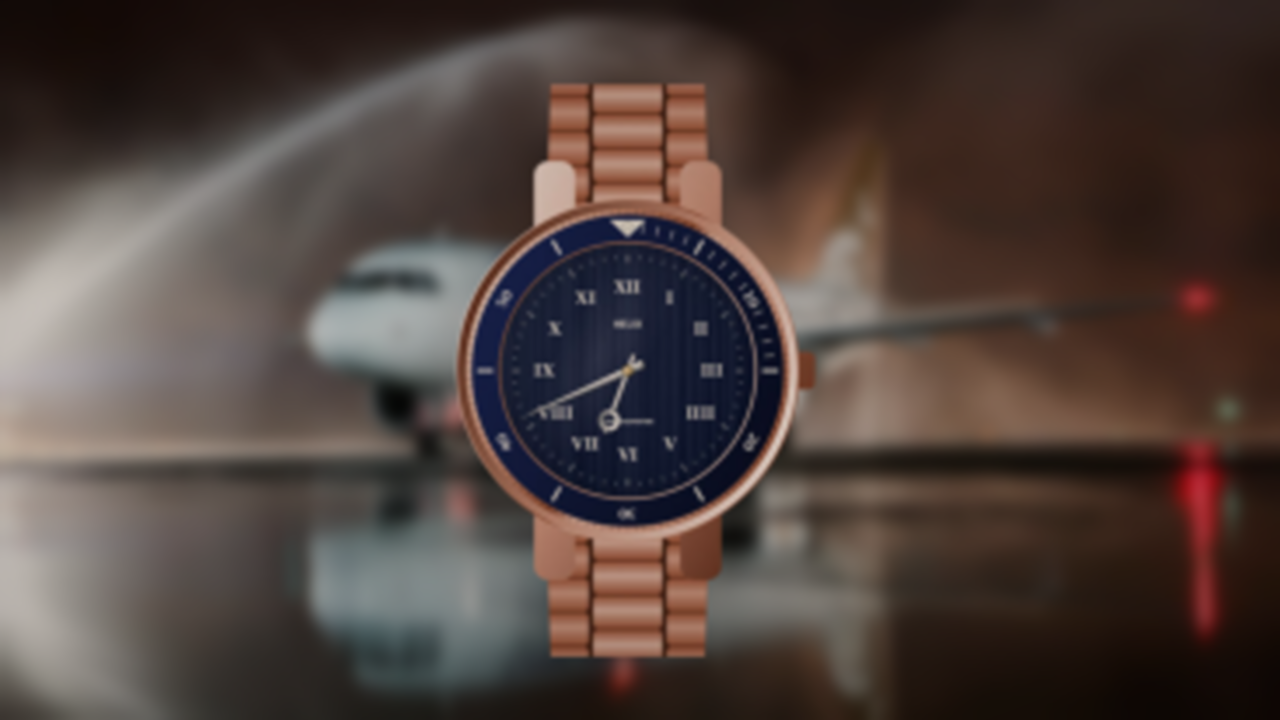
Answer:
6.41
